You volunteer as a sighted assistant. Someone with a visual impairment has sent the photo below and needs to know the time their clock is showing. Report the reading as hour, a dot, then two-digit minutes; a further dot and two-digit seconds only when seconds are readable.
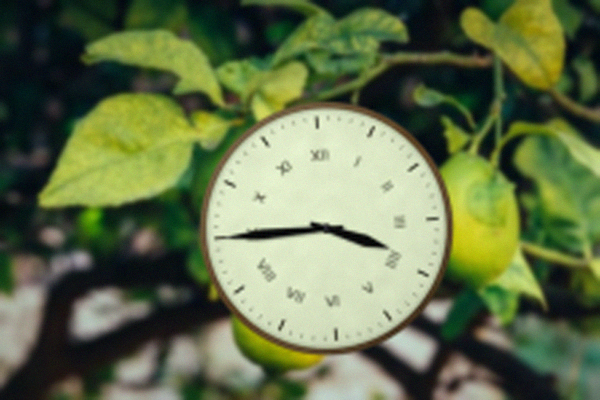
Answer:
3.45
